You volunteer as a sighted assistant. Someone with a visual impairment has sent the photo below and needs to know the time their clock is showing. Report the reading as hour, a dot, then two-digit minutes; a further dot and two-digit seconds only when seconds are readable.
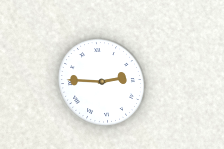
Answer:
2.46
